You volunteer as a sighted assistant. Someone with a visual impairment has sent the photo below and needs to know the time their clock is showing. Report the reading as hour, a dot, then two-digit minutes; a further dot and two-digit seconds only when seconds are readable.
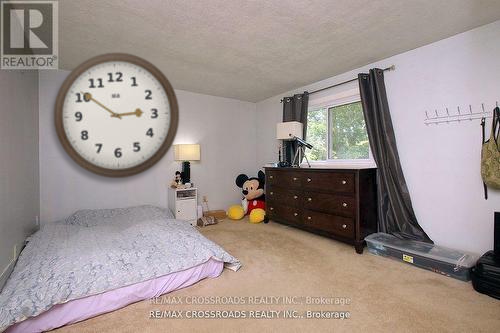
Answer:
2.51
